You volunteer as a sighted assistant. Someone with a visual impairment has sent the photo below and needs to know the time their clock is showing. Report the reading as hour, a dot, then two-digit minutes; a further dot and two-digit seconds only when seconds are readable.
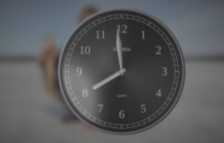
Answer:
7.59
